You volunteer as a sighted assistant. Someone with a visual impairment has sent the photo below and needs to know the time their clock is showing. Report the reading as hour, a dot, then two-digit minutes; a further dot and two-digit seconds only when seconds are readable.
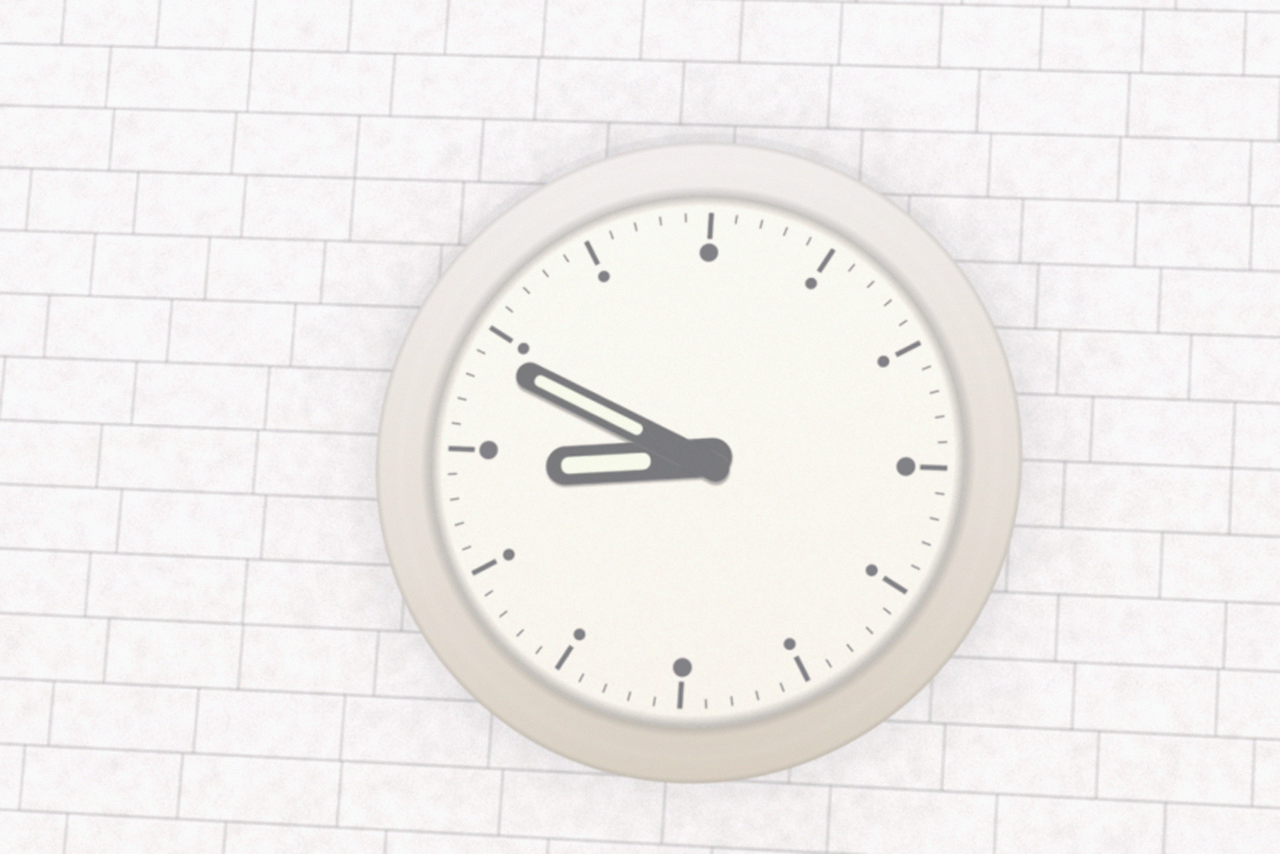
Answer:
8.49
